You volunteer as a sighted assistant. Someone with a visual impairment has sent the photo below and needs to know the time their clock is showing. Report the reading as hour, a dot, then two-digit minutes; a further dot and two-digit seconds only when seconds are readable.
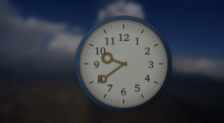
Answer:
9.39
